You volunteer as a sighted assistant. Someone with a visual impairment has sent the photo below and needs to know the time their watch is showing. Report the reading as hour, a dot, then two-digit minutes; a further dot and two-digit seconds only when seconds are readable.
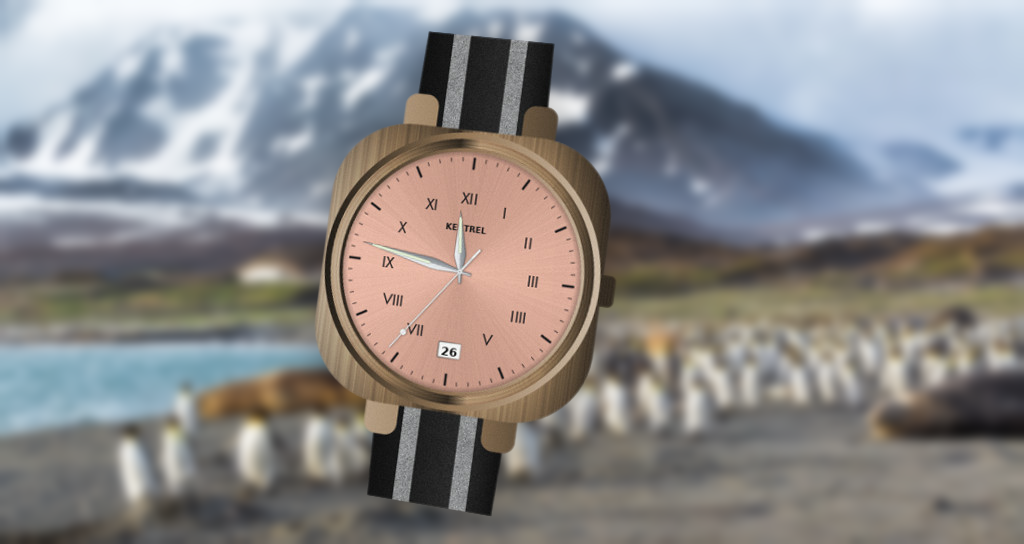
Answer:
11.46.36
